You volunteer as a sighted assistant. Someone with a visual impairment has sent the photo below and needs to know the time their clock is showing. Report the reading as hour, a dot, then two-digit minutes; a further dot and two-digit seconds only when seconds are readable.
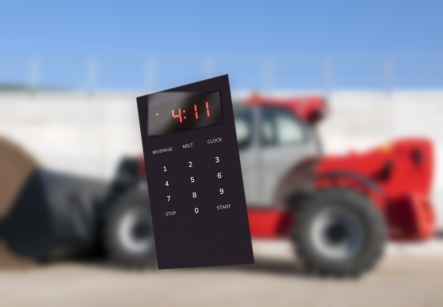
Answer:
4.11
